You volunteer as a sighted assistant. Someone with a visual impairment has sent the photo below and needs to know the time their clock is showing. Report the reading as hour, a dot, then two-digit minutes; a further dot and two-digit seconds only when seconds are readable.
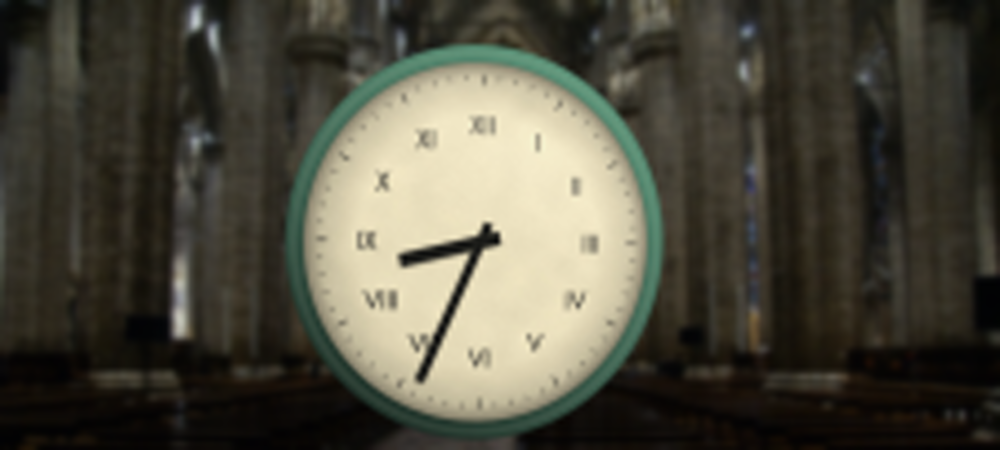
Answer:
8.34
